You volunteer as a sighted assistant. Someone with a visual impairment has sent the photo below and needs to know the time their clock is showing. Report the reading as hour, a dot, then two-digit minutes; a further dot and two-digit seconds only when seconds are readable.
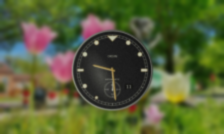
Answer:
9.29
